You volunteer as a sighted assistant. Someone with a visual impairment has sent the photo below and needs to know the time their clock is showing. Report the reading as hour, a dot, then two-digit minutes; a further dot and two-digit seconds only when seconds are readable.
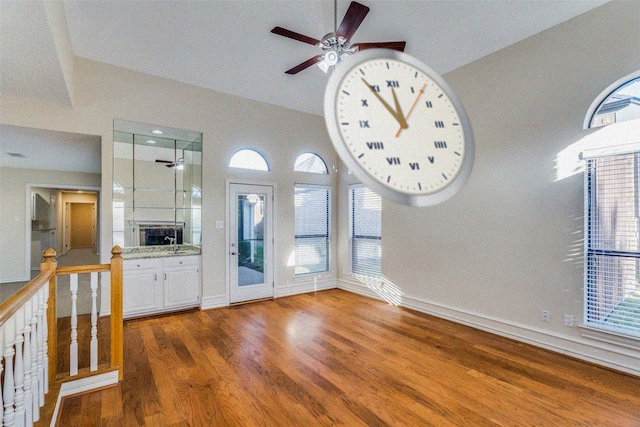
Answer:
11.54.07
